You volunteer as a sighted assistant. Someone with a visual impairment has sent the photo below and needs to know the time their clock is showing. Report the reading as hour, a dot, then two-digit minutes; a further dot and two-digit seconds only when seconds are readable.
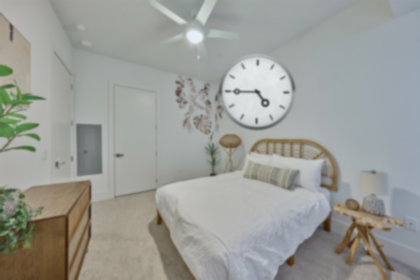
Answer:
4.45
